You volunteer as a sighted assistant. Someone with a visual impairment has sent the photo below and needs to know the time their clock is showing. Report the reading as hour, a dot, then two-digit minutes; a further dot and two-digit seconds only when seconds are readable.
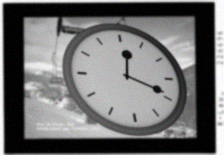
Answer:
12.19
